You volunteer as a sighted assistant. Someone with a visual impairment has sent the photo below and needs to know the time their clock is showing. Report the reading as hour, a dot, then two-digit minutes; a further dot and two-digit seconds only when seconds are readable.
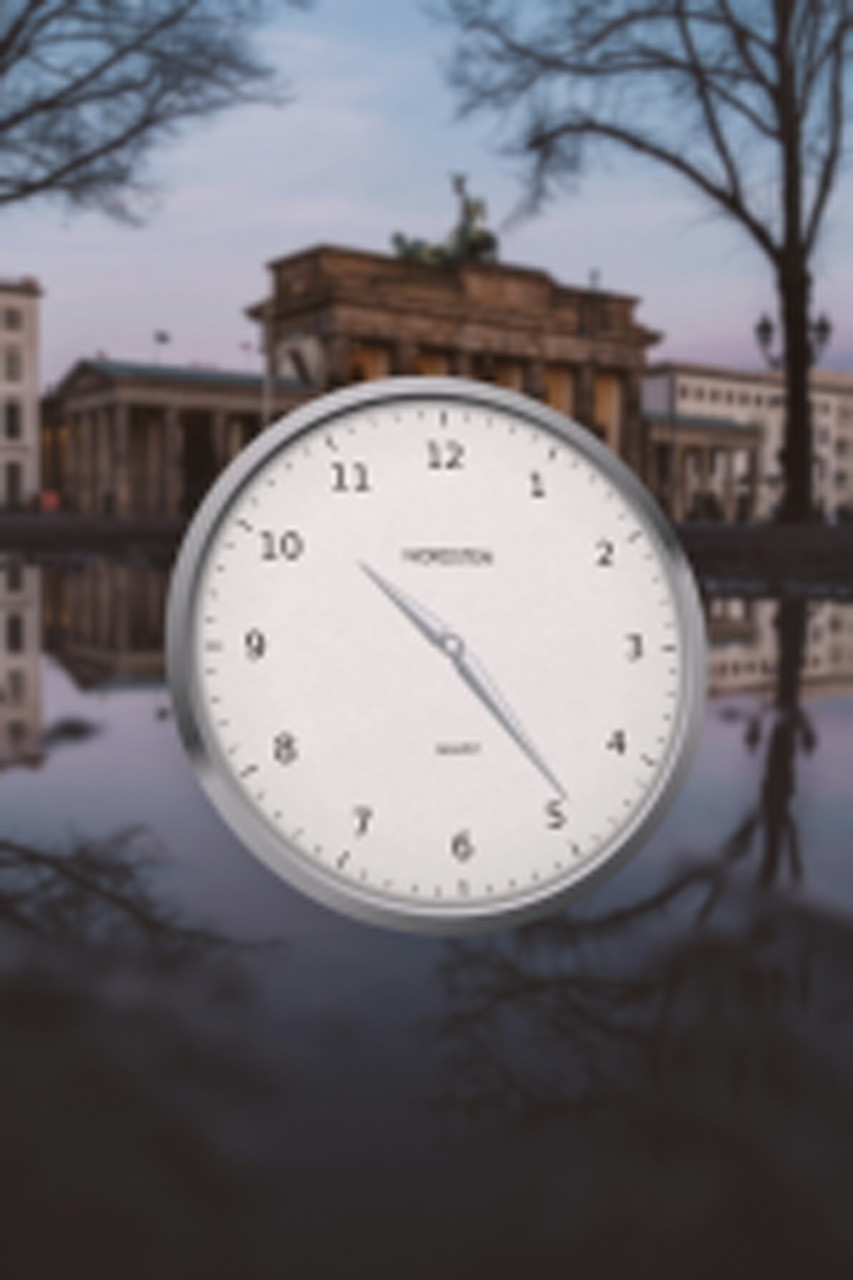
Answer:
10.24
